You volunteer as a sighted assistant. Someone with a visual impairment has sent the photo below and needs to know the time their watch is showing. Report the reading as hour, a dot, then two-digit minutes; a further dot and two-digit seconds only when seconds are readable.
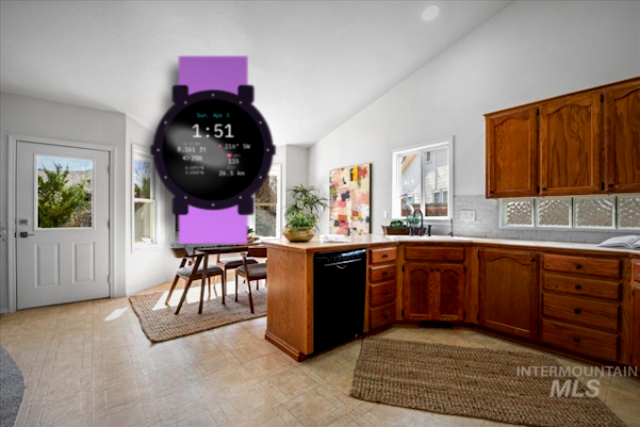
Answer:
1.51
